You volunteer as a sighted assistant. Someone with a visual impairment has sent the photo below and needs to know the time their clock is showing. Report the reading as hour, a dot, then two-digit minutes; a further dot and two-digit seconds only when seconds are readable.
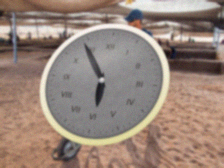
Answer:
5.54
